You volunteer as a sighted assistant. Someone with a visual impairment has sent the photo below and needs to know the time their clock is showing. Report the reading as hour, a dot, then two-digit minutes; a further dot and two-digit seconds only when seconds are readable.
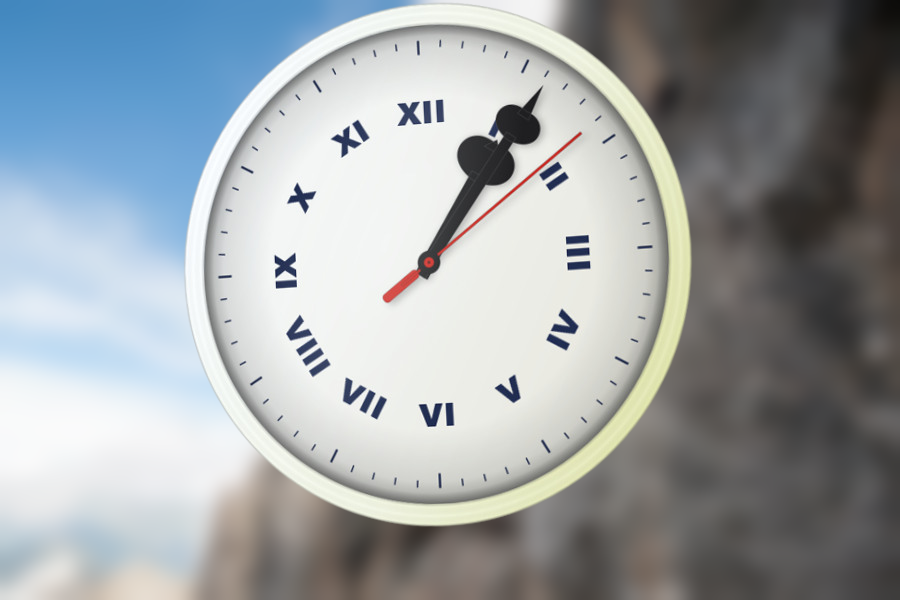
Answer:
1.06.09
